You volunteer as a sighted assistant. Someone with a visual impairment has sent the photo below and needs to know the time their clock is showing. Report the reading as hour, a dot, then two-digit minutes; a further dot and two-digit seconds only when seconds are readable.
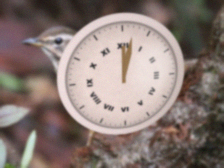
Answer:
12.02
